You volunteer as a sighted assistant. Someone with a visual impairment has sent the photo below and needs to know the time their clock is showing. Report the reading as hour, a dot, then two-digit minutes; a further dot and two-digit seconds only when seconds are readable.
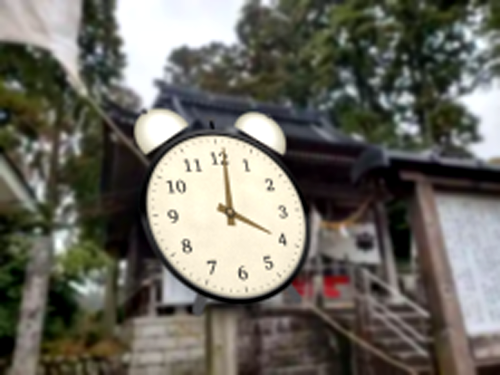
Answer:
4.01
